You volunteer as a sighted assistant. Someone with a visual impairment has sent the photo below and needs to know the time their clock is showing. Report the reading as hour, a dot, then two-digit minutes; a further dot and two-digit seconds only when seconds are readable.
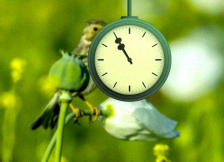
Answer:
10.55
